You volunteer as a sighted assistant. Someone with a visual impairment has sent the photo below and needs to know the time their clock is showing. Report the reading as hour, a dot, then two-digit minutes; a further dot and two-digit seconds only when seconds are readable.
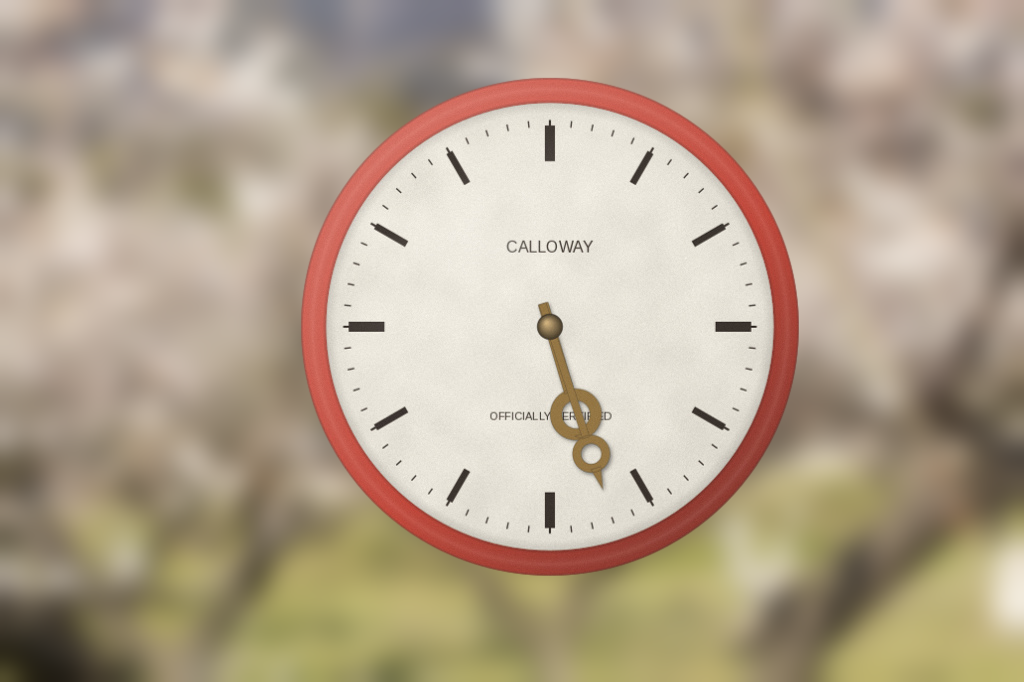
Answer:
5.27
